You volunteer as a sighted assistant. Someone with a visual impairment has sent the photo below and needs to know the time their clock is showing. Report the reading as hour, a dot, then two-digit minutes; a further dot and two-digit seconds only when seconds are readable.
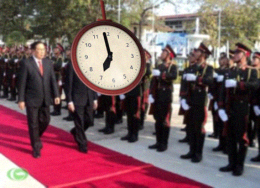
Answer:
6.59
